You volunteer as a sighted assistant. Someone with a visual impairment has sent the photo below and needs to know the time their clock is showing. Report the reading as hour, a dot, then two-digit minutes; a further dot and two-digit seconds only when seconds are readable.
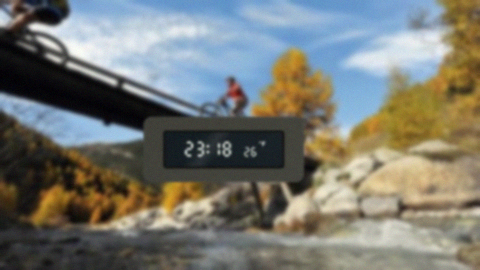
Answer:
23.18
